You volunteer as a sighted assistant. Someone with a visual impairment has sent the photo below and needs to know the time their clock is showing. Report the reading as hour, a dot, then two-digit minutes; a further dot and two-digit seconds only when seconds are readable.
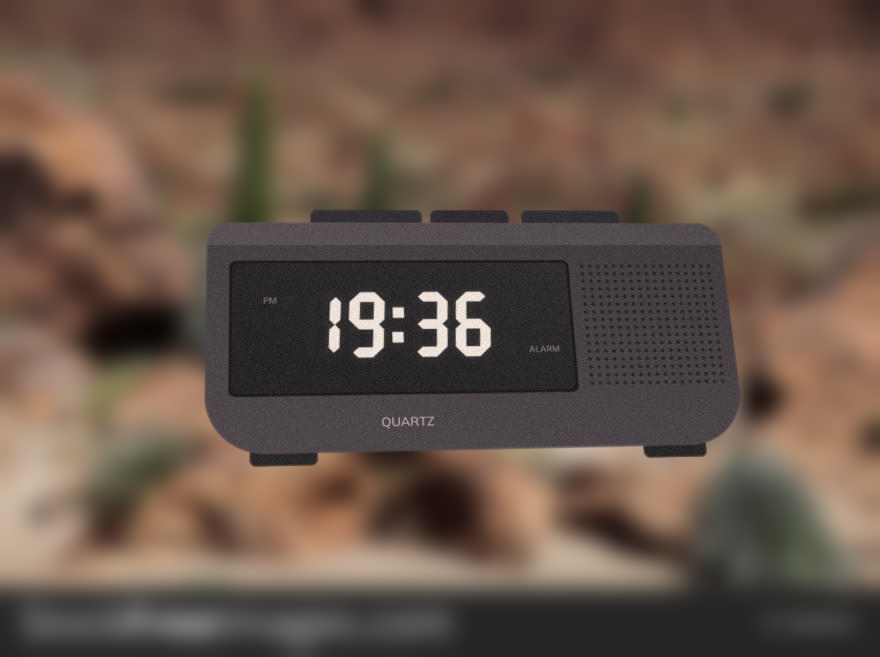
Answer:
19.36
